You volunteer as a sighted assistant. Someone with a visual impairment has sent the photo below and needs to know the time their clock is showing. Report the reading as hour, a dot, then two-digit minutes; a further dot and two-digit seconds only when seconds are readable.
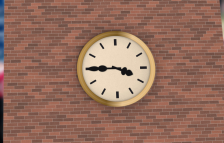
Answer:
3.45
